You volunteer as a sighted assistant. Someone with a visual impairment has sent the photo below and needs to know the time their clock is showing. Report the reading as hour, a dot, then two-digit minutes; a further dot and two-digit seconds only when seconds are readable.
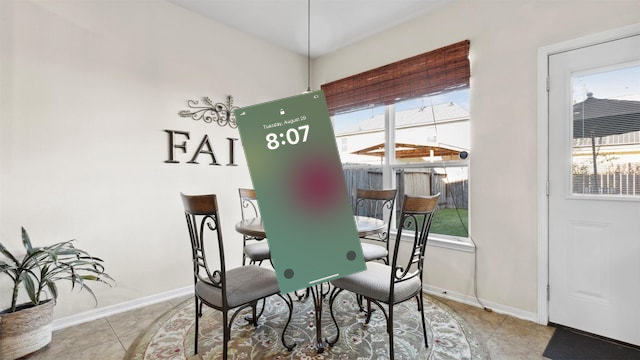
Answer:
8.07
